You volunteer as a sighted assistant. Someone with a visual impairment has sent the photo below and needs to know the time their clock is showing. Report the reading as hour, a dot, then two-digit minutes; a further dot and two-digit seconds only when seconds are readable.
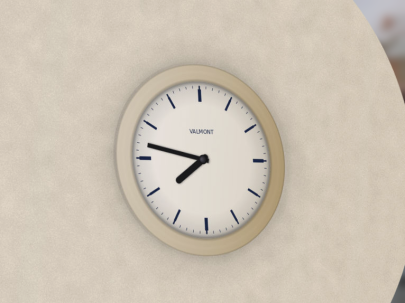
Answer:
7.47
